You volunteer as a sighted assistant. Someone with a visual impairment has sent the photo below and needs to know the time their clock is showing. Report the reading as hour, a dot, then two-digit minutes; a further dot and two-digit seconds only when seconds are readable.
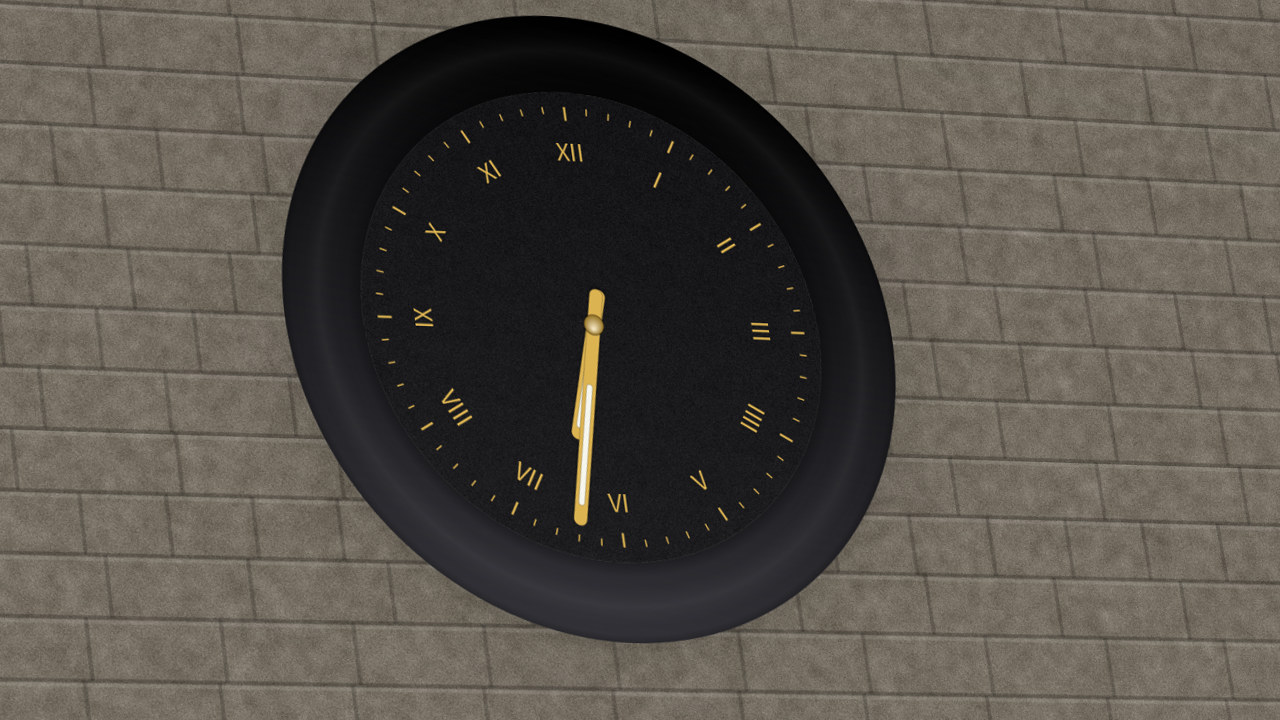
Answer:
6.32
